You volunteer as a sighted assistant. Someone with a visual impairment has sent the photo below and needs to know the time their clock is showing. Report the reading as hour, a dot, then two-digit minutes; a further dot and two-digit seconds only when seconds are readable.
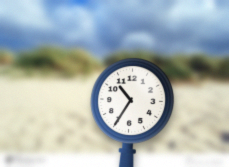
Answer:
10.35
